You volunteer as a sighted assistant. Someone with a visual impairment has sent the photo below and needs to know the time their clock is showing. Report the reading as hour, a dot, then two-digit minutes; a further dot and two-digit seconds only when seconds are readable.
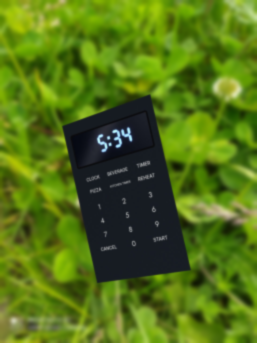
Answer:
5.34
